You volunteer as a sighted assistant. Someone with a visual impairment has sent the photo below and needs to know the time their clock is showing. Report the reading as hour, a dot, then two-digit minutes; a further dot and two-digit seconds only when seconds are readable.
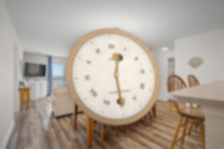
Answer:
12.30
